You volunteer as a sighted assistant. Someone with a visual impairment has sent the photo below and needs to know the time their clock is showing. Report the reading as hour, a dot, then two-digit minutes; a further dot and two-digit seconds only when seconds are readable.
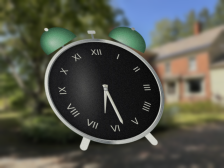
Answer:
6.28
